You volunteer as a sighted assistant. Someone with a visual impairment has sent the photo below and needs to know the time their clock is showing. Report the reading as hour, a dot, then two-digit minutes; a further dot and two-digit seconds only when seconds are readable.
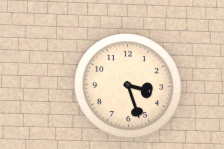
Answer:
3.27
